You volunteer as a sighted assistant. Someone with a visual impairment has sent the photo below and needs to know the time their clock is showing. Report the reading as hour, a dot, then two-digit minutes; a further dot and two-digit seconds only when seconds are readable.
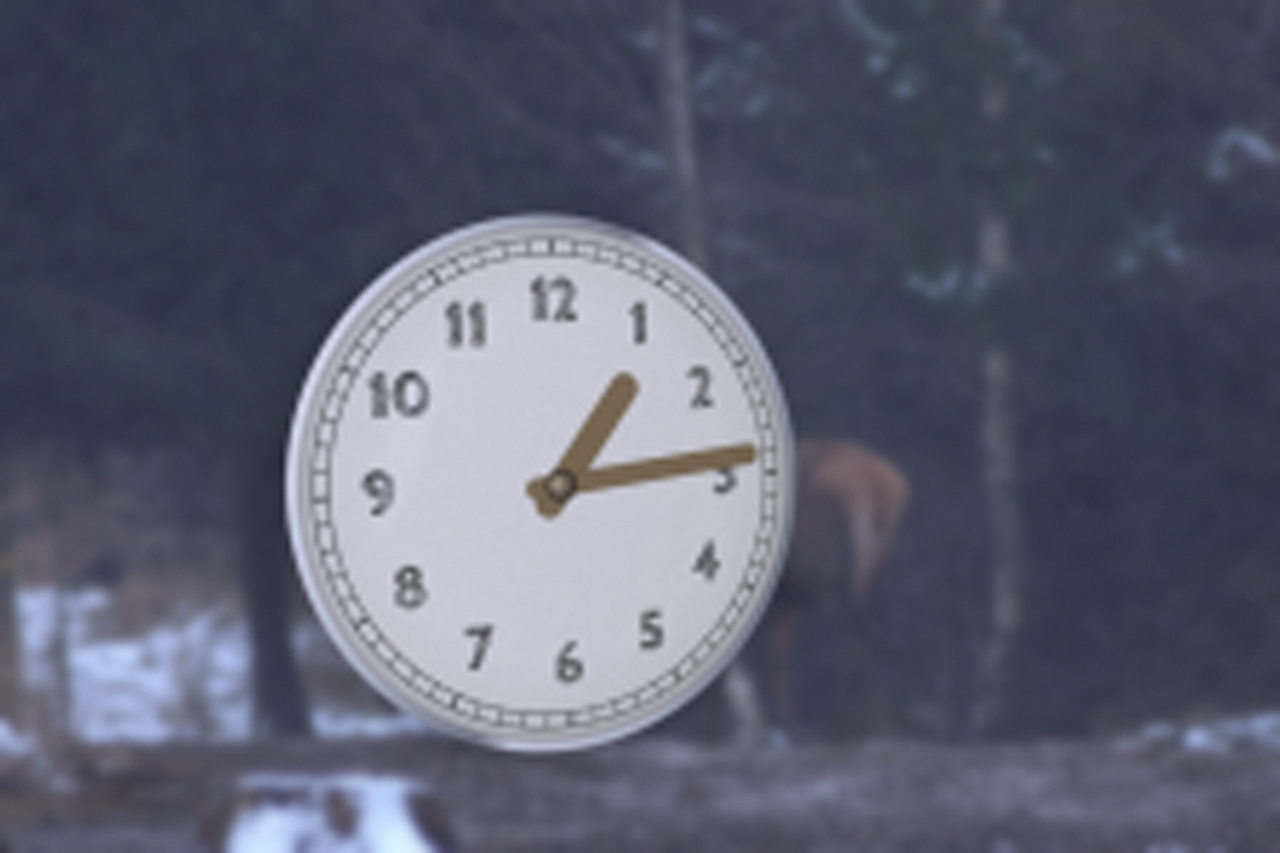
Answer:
1.14
